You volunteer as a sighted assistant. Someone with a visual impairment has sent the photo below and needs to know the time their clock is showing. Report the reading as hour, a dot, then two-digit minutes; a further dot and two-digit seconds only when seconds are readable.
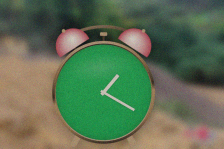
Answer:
1.20
